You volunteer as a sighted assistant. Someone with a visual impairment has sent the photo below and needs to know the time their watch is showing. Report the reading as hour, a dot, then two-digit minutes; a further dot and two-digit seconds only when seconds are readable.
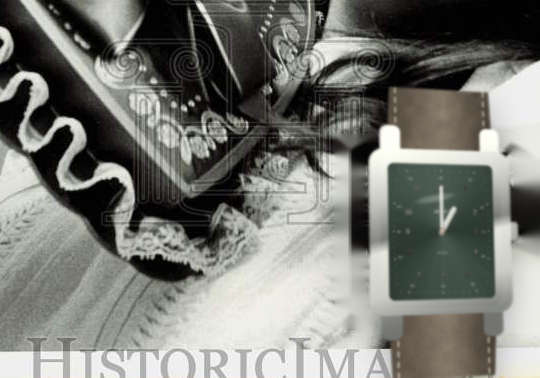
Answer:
1.00
